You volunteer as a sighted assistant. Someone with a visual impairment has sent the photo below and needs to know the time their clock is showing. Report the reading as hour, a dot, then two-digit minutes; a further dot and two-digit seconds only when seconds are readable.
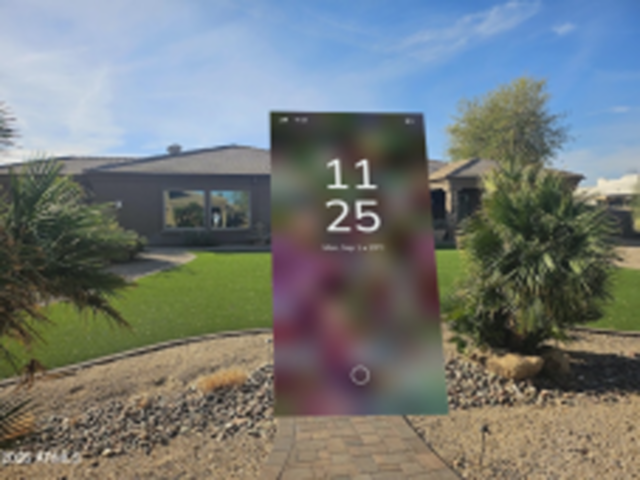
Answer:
11.25
